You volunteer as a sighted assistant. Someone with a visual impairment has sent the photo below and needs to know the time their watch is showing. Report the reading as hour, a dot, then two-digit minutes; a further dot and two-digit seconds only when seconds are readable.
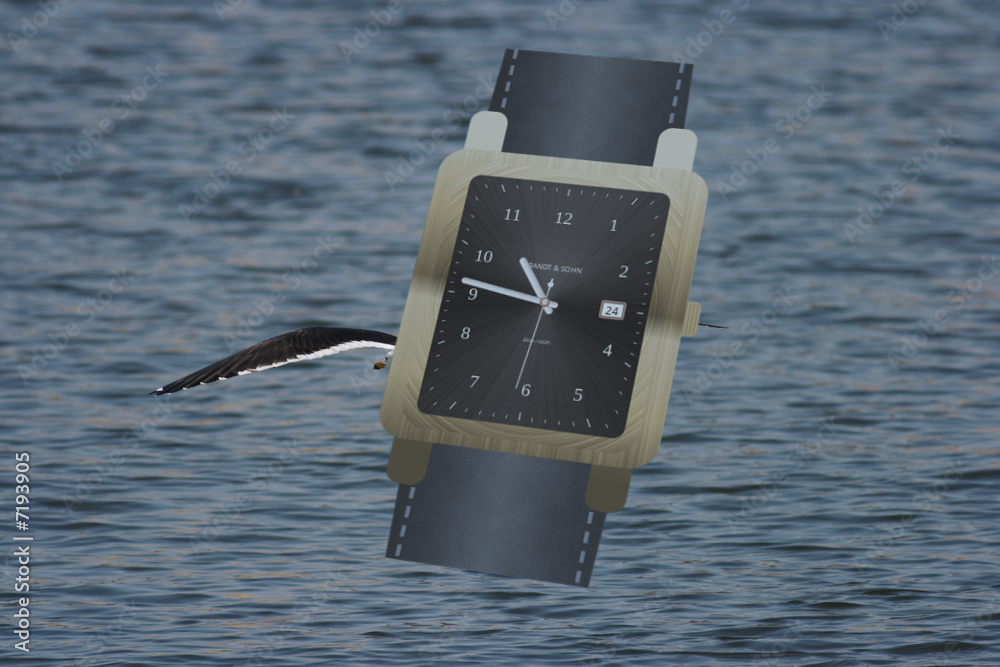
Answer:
10.46.31
